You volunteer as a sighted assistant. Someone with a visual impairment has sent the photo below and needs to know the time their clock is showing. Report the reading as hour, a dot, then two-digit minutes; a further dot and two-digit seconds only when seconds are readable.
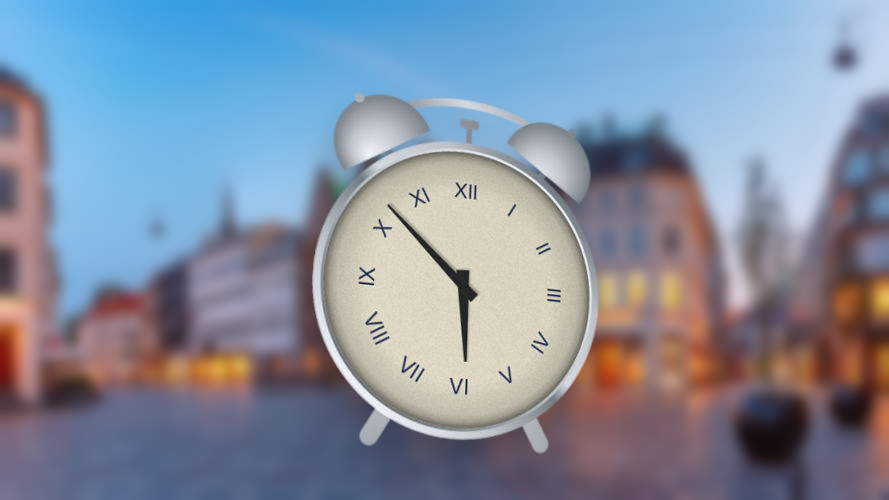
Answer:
5.52
